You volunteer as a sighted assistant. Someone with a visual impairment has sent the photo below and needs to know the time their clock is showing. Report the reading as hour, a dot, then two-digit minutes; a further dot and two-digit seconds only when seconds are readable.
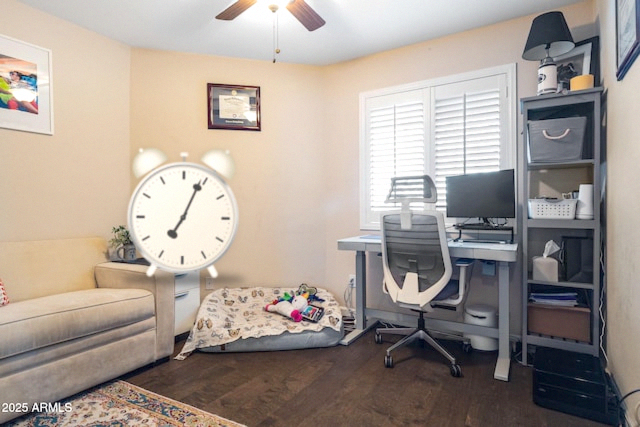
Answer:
7.04
